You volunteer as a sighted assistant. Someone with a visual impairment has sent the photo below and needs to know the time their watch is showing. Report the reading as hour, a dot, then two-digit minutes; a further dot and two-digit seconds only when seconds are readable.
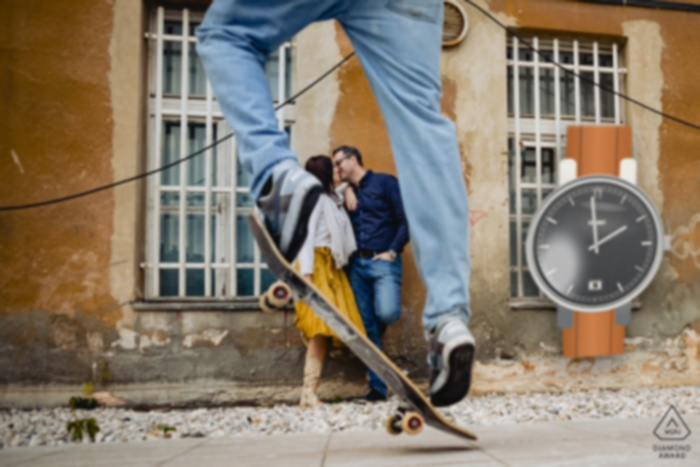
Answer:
1.59
